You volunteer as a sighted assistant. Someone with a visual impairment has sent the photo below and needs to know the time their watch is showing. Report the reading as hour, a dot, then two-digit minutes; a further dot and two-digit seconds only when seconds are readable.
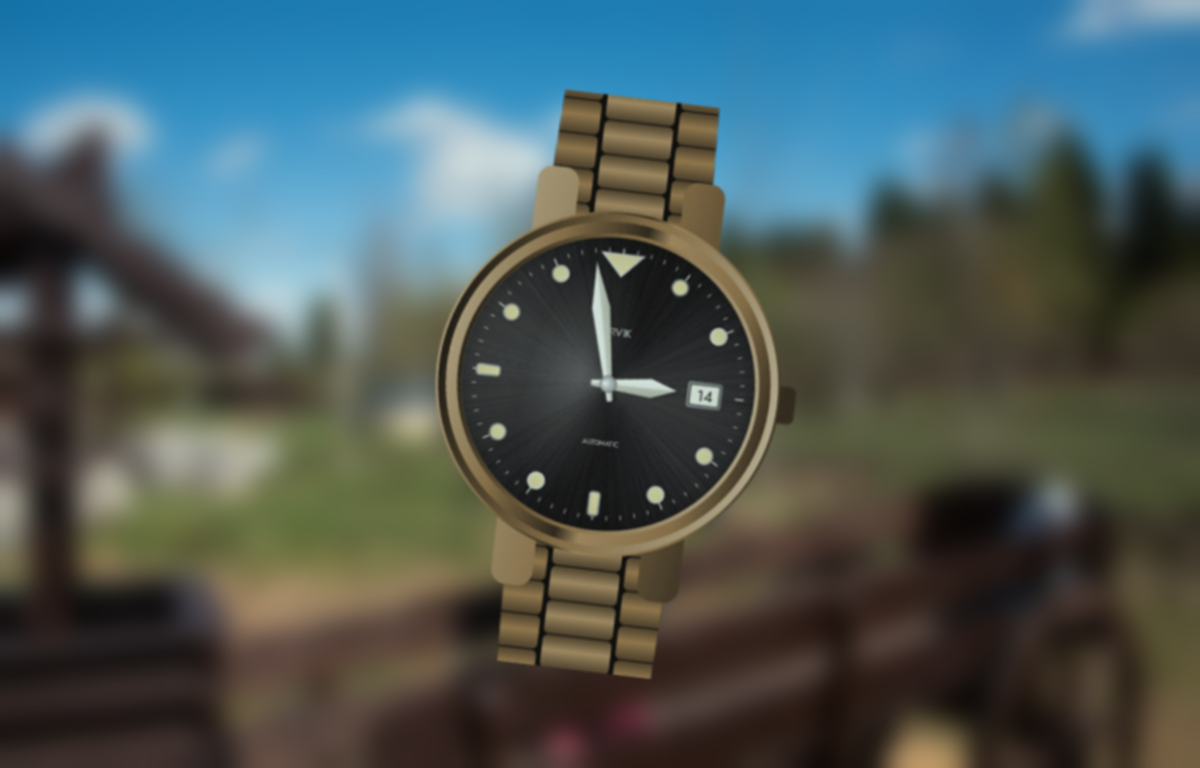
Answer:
2.58
